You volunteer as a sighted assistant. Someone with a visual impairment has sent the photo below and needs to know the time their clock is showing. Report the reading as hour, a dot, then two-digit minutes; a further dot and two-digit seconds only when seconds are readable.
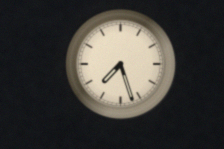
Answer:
7.27
